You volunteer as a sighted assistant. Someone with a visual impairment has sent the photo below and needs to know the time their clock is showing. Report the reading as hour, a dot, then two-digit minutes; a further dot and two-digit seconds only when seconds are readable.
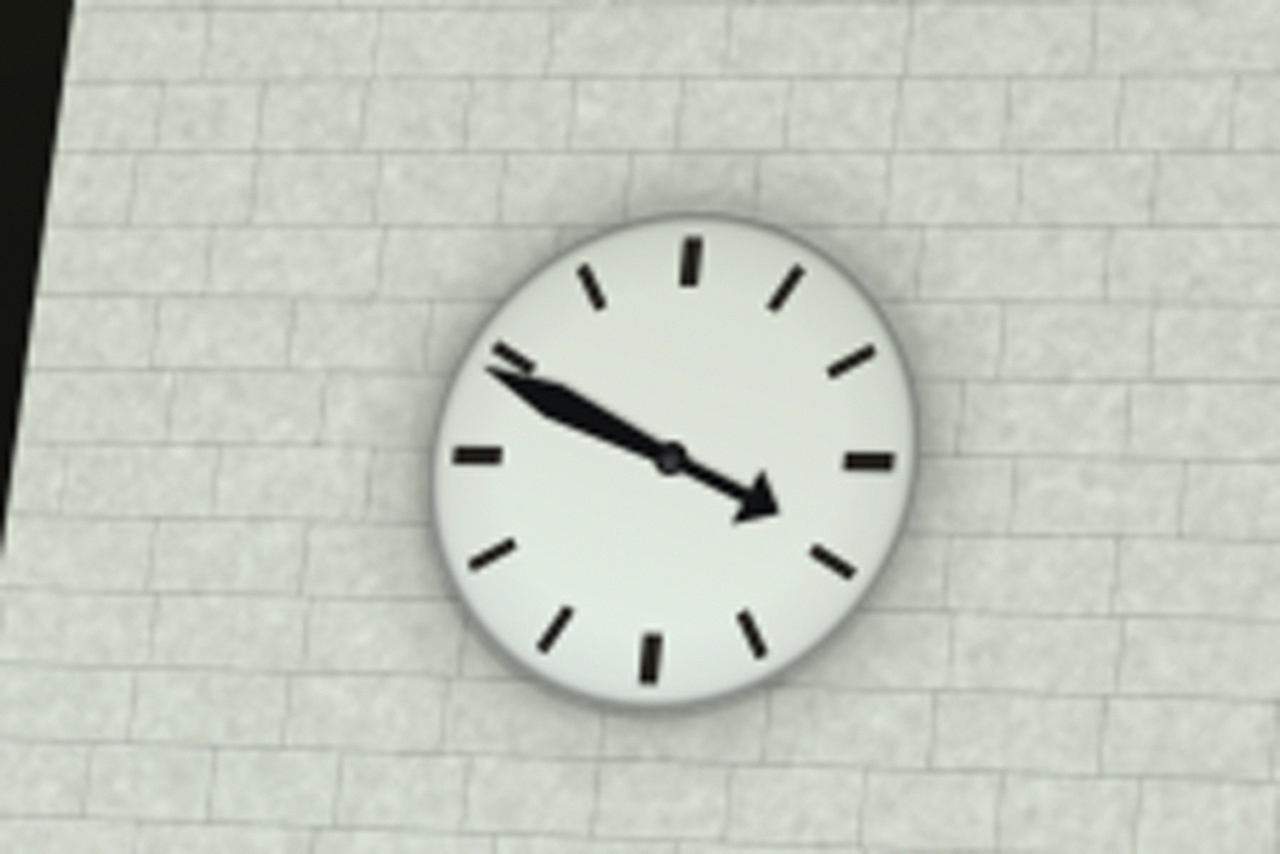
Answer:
3.49
